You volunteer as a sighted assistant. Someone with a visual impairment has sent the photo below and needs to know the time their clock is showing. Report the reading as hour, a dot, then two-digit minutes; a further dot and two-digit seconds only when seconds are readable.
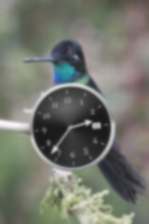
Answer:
2.37
